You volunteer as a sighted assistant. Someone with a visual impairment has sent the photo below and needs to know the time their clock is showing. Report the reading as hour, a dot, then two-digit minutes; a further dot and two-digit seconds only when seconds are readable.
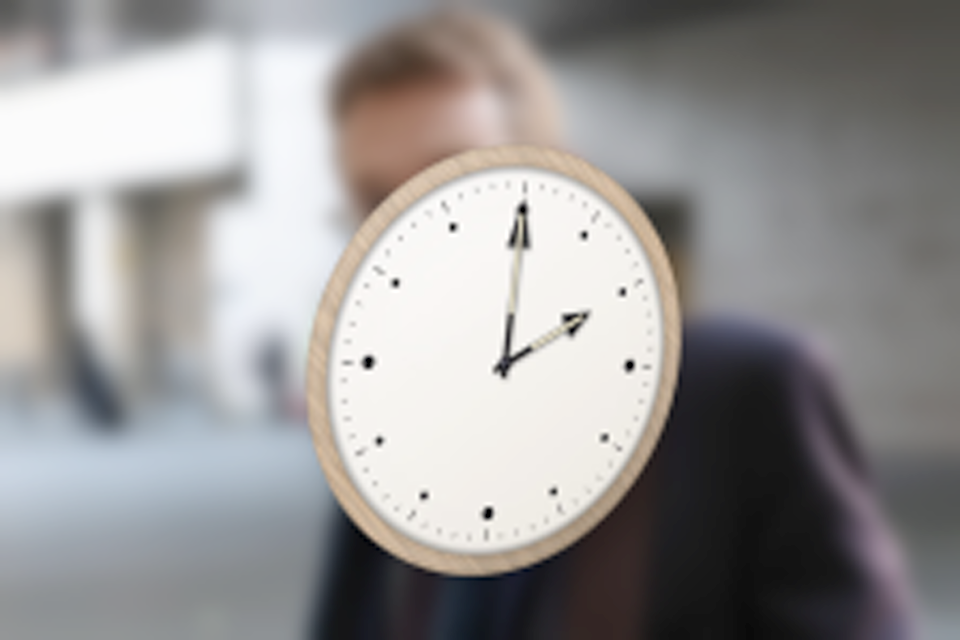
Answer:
2.00
